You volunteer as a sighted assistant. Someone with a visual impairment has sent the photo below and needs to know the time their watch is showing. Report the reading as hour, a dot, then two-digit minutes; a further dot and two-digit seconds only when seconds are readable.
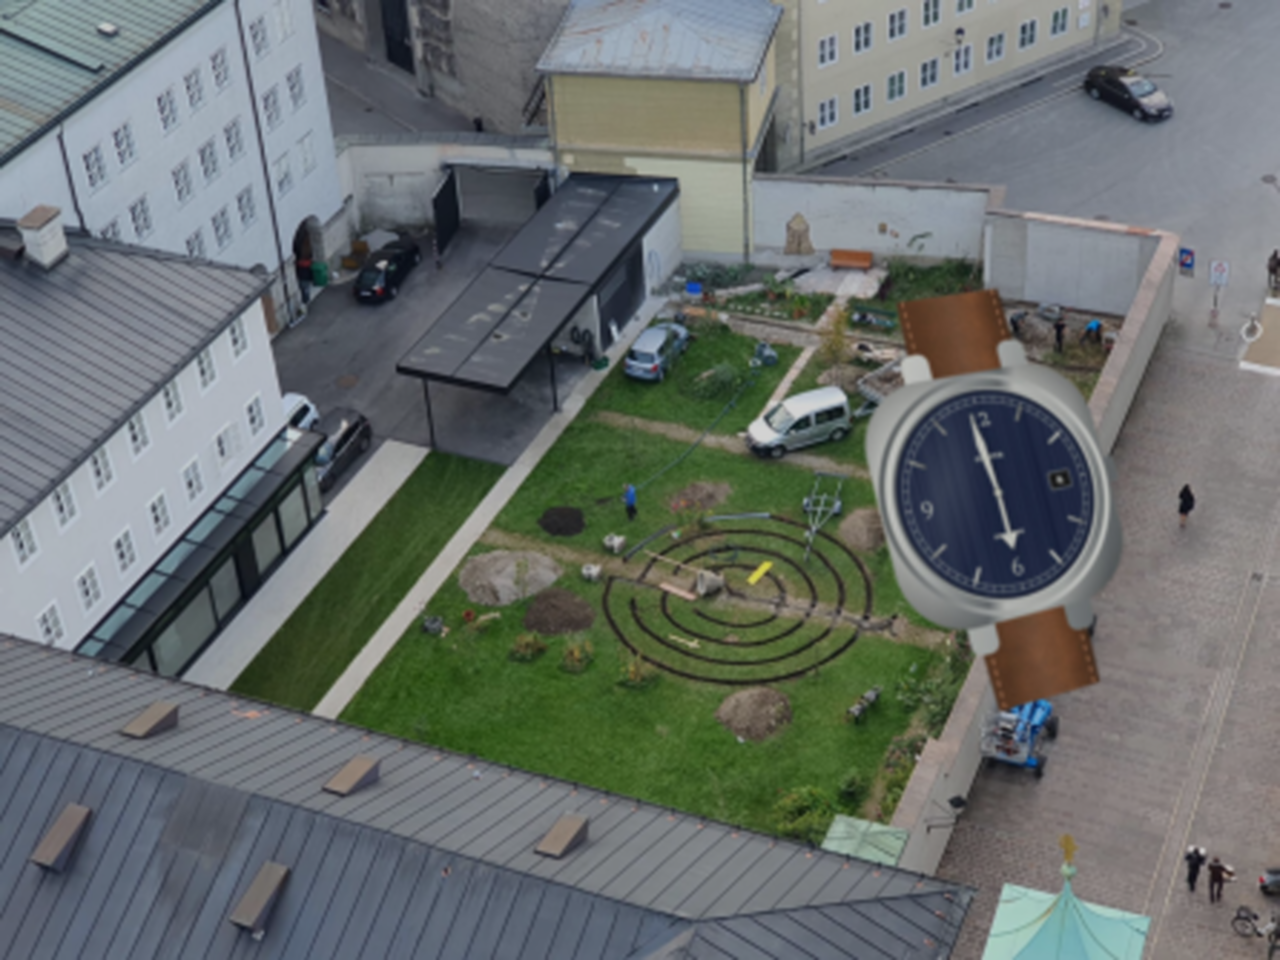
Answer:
5.59
